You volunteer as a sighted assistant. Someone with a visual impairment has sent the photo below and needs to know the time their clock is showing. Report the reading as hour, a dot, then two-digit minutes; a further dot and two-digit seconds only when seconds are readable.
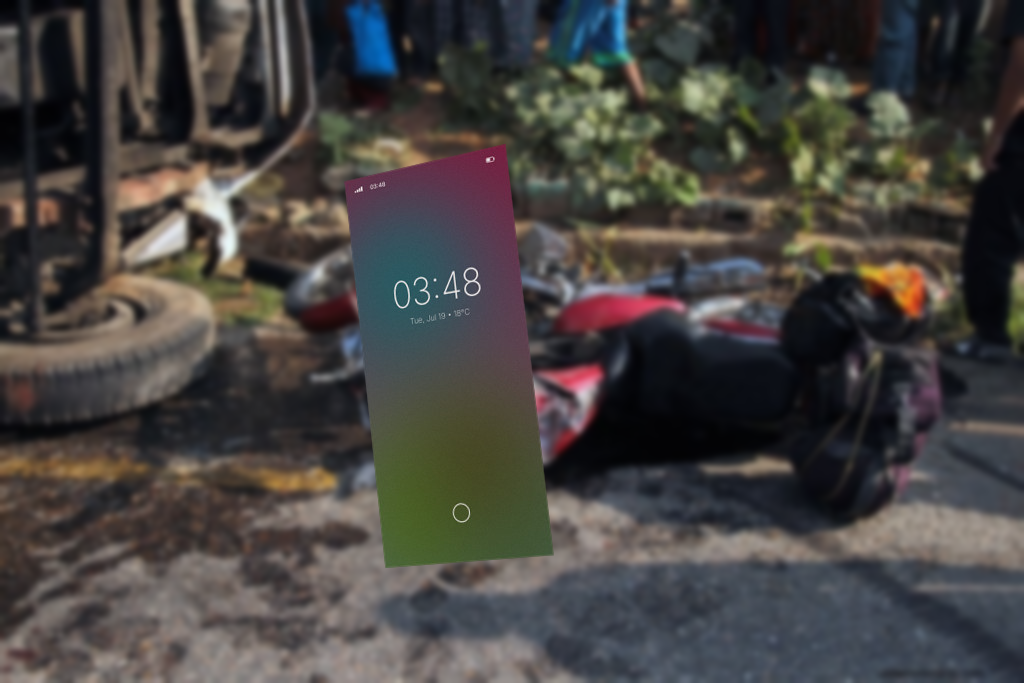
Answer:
3.48
